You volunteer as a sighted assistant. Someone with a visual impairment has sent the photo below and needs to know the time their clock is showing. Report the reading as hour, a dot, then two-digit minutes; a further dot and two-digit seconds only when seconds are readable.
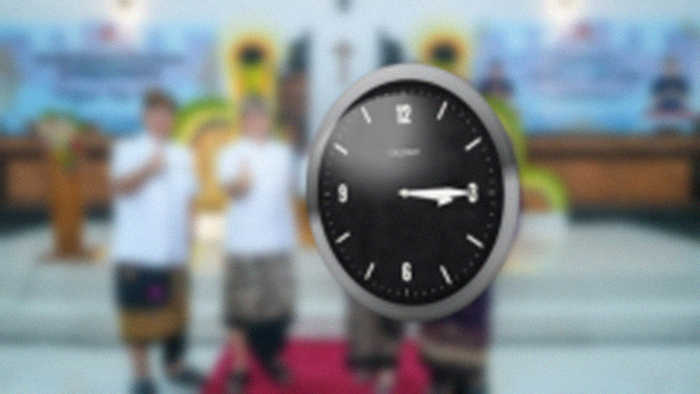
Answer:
3.15
